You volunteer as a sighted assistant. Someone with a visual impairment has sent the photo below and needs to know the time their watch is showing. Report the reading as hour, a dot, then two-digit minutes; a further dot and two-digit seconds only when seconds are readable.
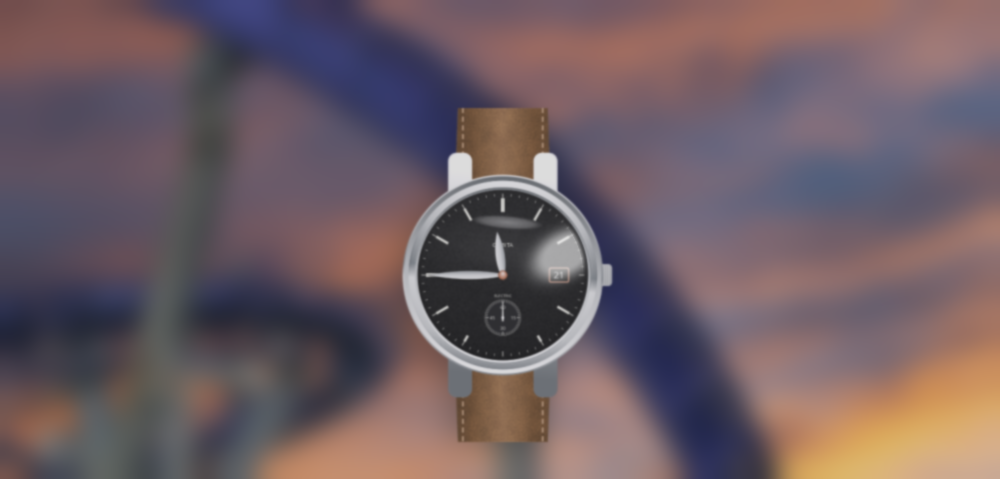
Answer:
11.45
